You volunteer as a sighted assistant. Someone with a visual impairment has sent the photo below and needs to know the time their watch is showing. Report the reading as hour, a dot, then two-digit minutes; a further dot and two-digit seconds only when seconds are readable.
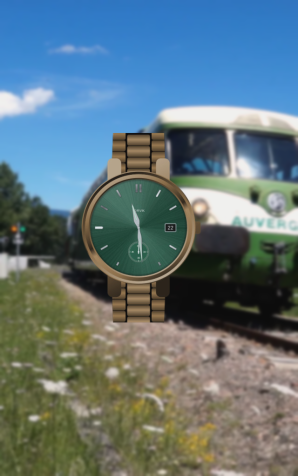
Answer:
11.29
